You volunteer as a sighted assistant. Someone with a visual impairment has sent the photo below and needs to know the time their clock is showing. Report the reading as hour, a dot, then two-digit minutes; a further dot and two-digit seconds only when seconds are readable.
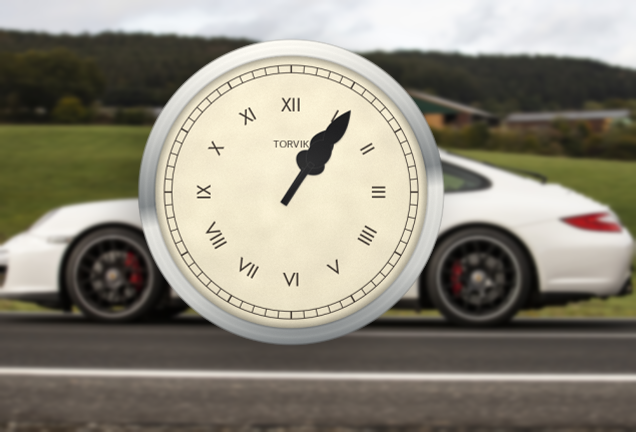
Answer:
1.06
